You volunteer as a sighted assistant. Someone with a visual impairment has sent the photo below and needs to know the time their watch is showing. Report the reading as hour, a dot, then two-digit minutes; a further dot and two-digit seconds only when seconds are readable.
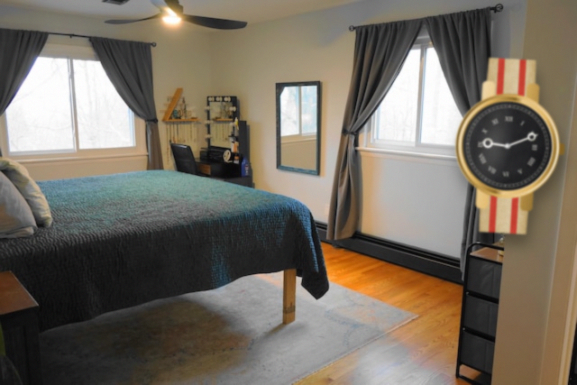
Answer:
9.11
